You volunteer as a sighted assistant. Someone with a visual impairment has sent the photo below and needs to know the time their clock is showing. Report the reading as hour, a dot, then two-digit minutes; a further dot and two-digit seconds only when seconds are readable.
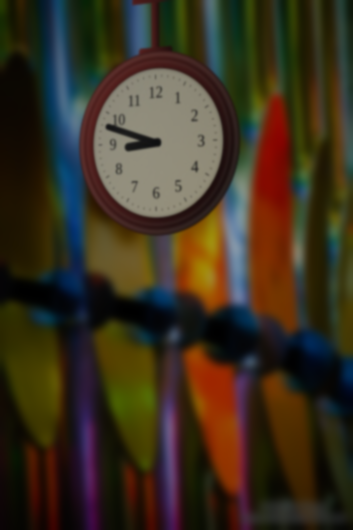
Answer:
8.48
